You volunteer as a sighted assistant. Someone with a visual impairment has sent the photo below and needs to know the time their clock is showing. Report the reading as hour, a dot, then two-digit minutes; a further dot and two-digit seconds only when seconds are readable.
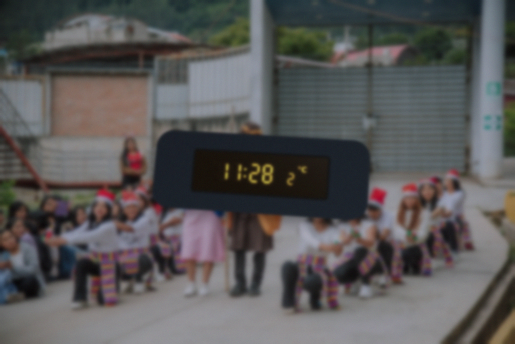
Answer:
11.28
